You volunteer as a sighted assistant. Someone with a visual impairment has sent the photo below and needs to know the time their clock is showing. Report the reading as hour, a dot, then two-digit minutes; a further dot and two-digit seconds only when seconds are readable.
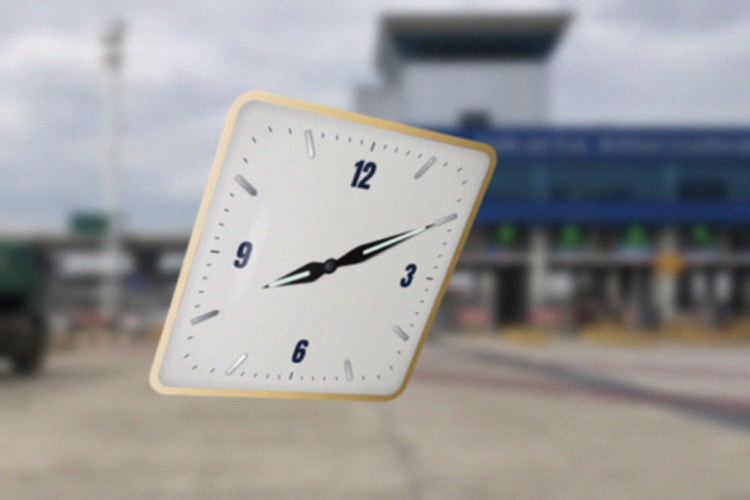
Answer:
8.10
